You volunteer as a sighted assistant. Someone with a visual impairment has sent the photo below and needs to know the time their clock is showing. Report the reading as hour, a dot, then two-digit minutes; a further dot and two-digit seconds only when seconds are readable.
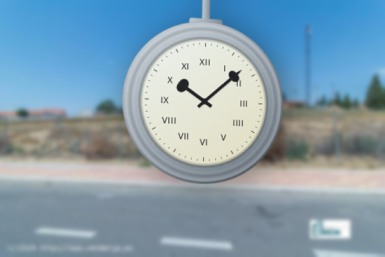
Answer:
10.08
